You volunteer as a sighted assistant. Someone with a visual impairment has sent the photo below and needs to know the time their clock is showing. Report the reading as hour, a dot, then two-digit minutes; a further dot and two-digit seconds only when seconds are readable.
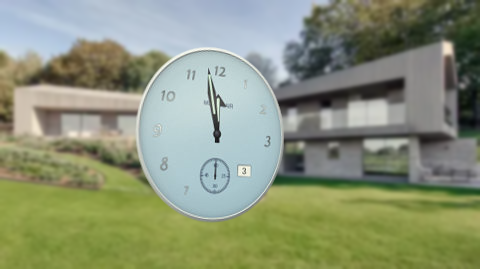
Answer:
11.58
